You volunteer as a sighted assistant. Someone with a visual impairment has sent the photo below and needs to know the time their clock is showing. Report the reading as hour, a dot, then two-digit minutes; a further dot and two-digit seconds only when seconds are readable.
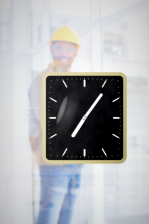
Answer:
7.06
